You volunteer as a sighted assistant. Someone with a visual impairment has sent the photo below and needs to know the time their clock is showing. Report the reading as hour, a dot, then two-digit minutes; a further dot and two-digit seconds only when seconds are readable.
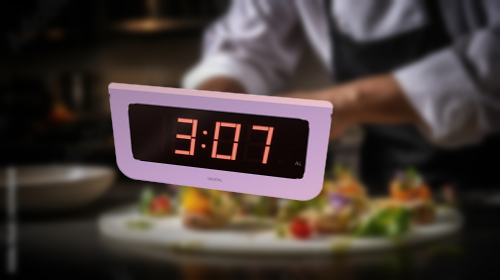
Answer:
3.07
